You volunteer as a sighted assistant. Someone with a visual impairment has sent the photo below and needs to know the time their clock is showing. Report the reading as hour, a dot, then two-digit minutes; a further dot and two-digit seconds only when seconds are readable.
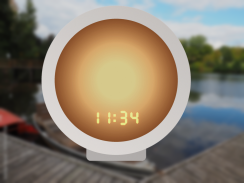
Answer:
11.34
